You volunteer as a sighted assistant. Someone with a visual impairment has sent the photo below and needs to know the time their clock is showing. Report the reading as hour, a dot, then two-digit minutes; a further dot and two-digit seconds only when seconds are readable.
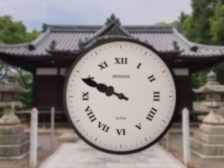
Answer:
9.49
